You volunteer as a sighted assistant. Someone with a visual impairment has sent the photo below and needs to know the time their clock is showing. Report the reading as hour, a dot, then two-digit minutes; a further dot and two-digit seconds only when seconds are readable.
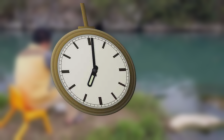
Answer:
7.01
